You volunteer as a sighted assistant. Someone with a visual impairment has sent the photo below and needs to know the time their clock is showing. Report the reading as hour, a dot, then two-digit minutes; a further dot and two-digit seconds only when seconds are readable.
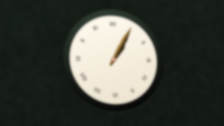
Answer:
1.05
